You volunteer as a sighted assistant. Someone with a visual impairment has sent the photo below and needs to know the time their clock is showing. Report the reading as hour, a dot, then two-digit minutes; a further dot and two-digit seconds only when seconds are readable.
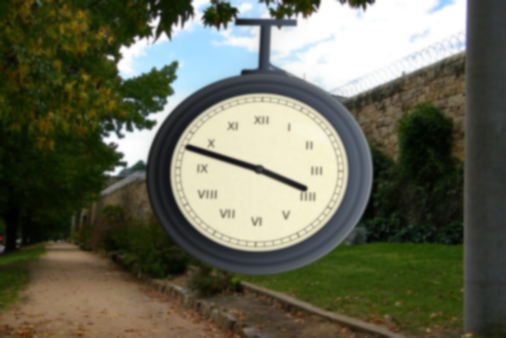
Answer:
3.48
